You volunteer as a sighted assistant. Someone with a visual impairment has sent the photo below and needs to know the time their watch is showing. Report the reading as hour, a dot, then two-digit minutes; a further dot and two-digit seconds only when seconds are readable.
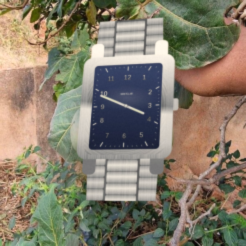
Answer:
3.49
